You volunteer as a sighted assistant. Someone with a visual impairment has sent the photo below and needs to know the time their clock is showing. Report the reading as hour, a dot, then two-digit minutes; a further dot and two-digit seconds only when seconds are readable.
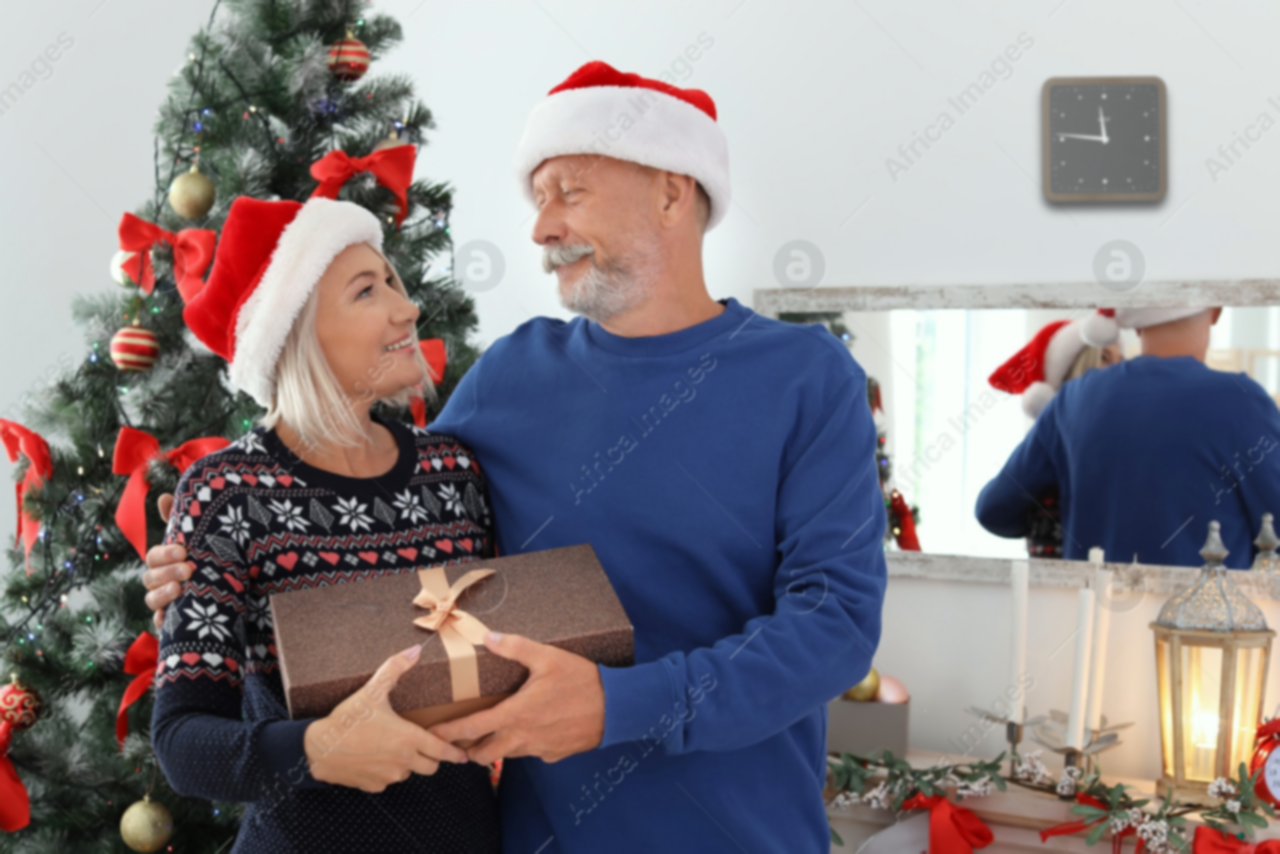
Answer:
11.46
